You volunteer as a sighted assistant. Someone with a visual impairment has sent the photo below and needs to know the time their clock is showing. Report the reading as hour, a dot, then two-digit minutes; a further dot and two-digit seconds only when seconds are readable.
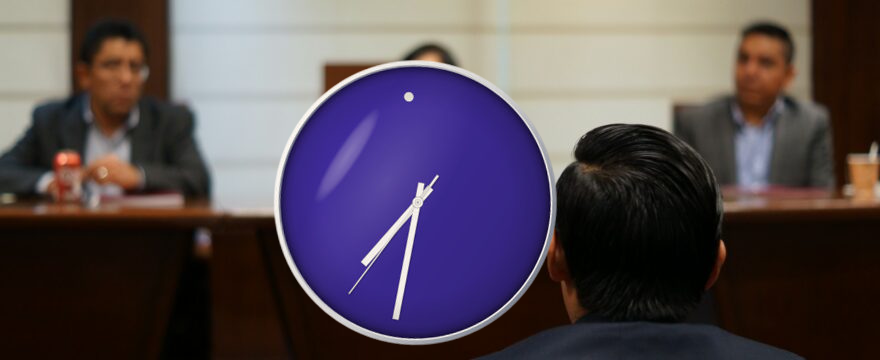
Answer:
7.32.37
